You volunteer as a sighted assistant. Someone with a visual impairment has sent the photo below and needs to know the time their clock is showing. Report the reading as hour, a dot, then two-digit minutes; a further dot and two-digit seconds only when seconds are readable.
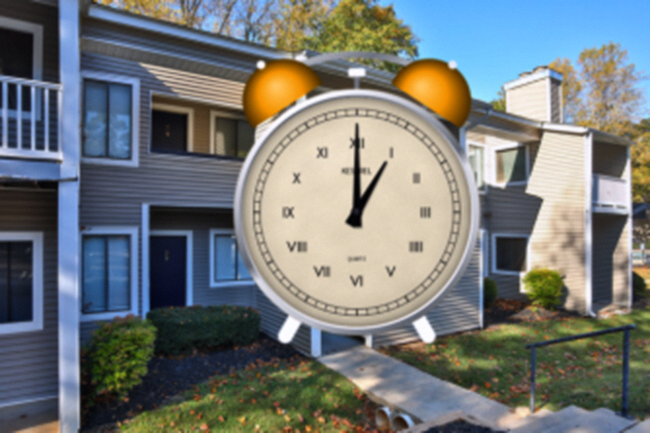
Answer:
1.00
